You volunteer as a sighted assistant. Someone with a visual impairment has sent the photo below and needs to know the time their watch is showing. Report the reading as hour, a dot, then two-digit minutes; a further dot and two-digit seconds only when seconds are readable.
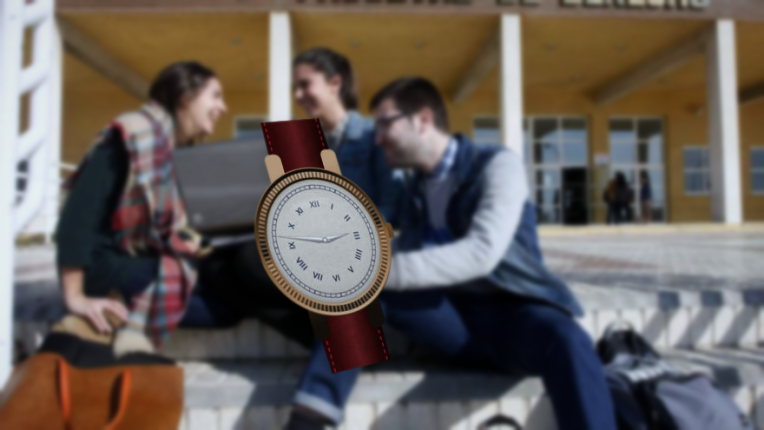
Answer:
2.47
